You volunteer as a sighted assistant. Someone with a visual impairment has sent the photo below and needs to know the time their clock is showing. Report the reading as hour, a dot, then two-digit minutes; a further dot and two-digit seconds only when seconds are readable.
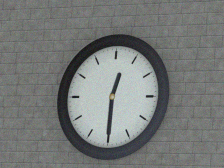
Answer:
12.30
